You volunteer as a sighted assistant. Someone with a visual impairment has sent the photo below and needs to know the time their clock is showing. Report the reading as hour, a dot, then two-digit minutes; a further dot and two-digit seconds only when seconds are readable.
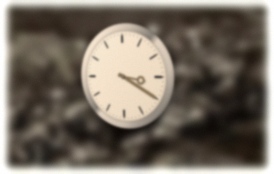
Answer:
3.20
